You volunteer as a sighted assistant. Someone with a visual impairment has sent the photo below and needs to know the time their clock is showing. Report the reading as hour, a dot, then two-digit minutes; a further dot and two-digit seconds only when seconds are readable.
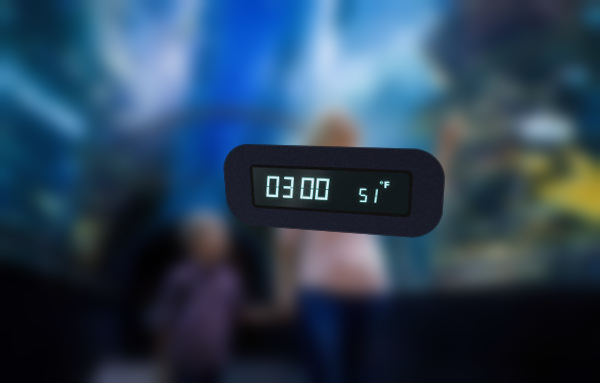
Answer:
3.00
